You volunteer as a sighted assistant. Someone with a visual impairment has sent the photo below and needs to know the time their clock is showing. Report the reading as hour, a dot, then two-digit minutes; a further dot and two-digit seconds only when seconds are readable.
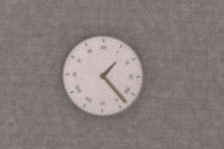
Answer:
1.23
